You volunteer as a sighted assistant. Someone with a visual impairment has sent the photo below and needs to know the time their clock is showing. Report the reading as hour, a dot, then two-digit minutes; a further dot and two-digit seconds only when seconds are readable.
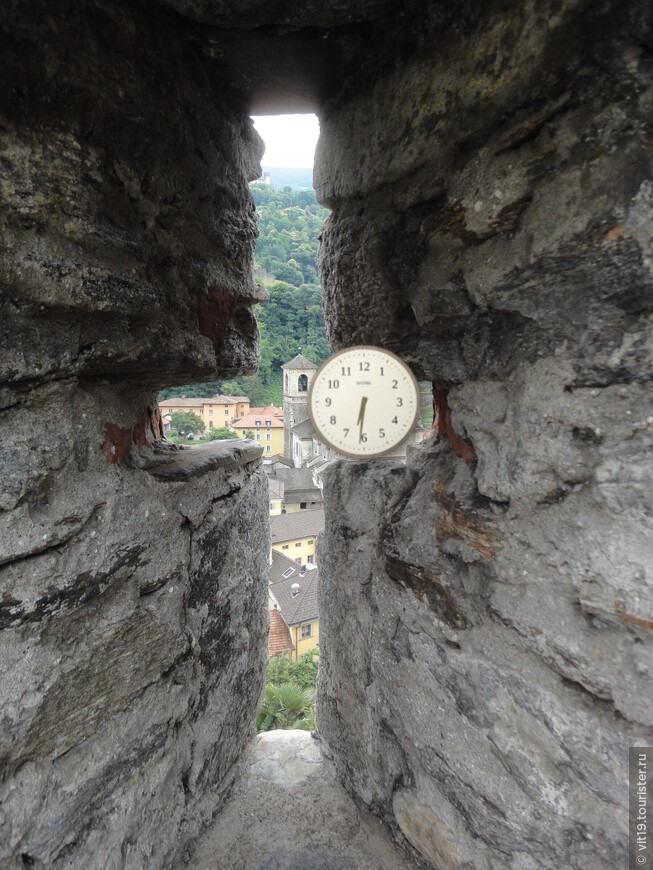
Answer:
6.31
